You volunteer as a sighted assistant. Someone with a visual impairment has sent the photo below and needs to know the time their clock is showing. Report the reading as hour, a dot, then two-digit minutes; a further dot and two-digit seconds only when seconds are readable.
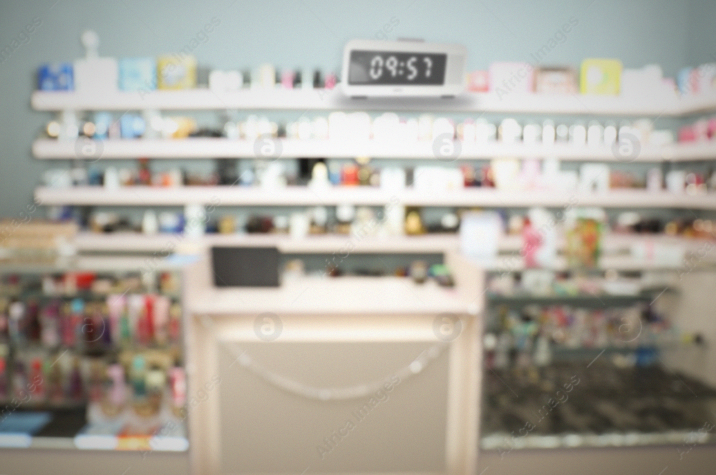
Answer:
9.57
